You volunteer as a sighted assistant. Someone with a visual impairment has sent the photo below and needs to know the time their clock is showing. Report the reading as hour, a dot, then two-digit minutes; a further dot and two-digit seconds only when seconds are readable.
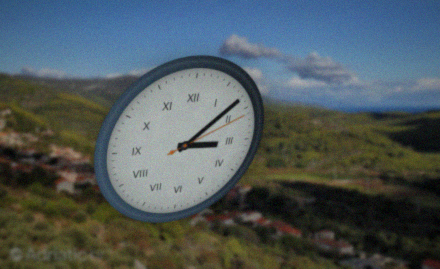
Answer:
3.08.11
